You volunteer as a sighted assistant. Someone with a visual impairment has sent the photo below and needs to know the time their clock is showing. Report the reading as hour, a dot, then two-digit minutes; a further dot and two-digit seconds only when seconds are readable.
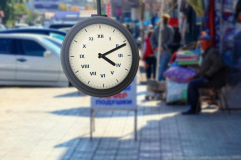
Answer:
4.11
